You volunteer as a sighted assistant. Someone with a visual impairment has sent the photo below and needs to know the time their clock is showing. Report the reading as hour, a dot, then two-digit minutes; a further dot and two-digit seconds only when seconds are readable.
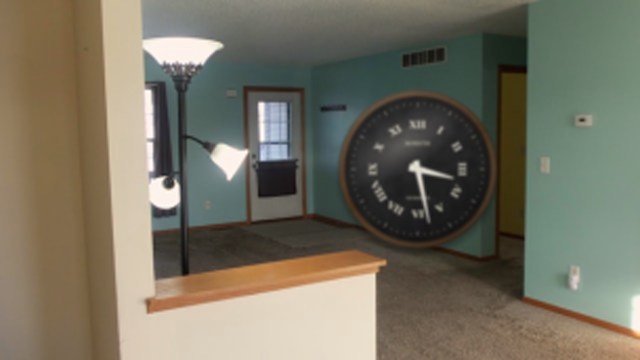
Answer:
3.28
